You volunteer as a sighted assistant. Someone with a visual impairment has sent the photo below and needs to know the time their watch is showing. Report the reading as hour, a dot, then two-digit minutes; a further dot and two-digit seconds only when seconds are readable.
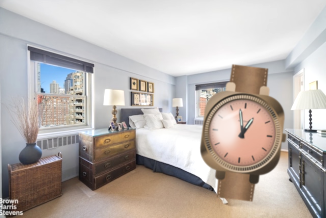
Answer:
12.58
